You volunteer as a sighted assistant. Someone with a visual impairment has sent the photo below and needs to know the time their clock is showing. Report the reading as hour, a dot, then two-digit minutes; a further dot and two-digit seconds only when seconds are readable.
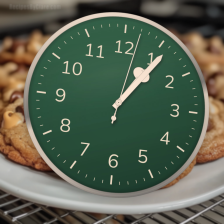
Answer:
1.06.02
